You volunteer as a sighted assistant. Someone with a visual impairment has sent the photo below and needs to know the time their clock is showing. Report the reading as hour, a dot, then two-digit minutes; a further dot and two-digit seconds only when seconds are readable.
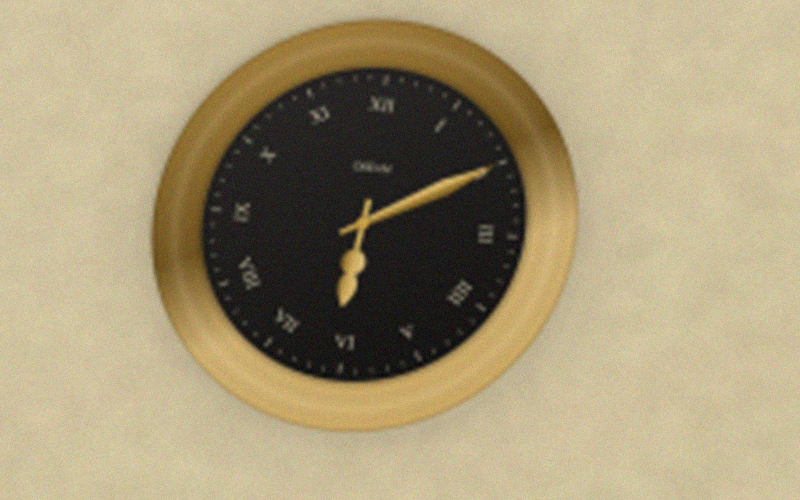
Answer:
6.10
